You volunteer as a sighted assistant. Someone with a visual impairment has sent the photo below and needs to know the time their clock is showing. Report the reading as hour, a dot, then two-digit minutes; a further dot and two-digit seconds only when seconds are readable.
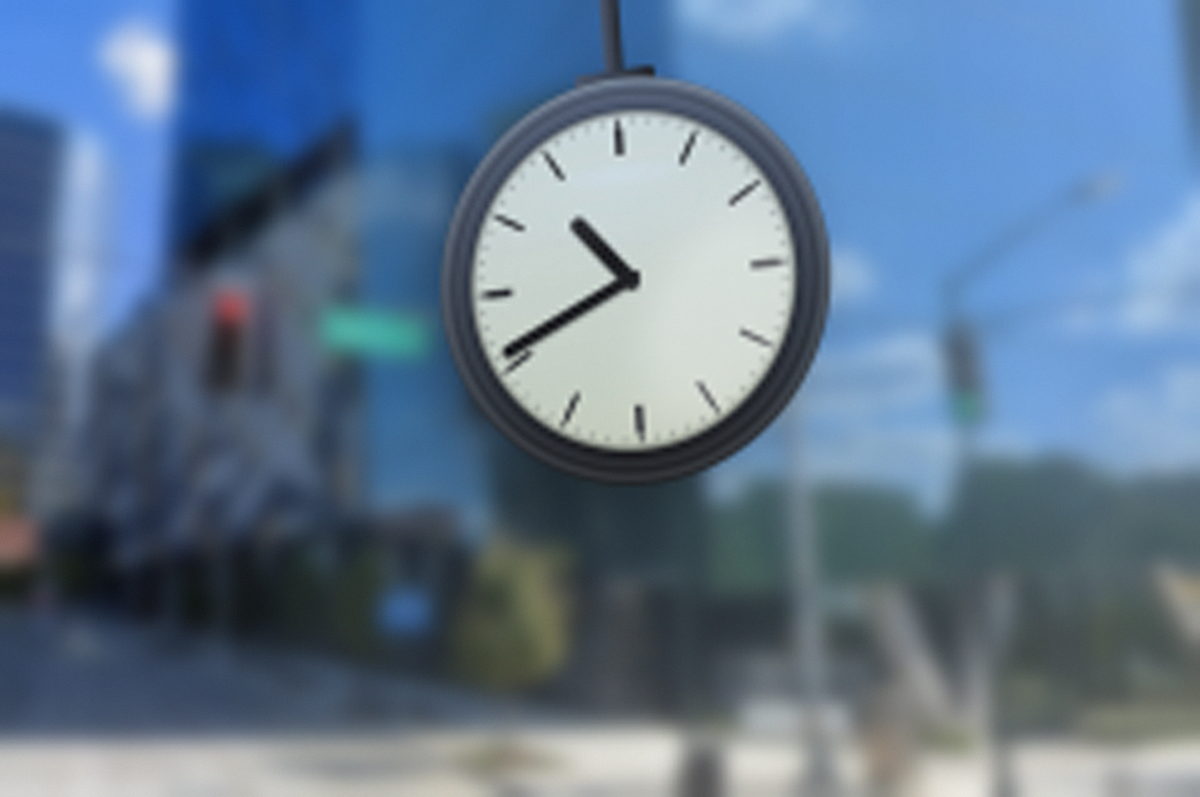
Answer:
10.41
